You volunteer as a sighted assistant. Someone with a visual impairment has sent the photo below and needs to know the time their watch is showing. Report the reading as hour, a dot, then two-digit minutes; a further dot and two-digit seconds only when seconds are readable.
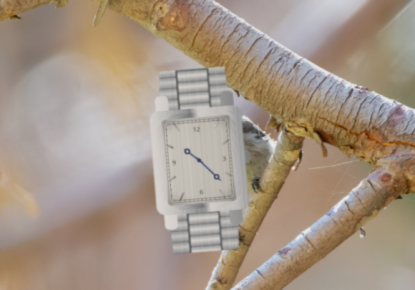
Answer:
10.23
